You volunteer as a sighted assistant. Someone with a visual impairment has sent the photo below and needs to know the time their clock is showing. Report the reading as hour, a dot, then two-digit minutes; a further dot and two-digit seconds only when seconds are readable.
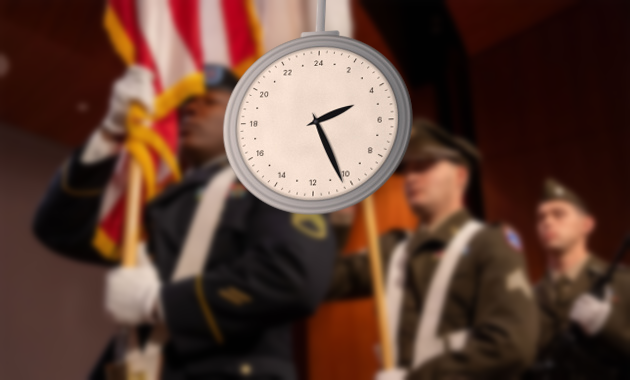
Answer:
4.26
